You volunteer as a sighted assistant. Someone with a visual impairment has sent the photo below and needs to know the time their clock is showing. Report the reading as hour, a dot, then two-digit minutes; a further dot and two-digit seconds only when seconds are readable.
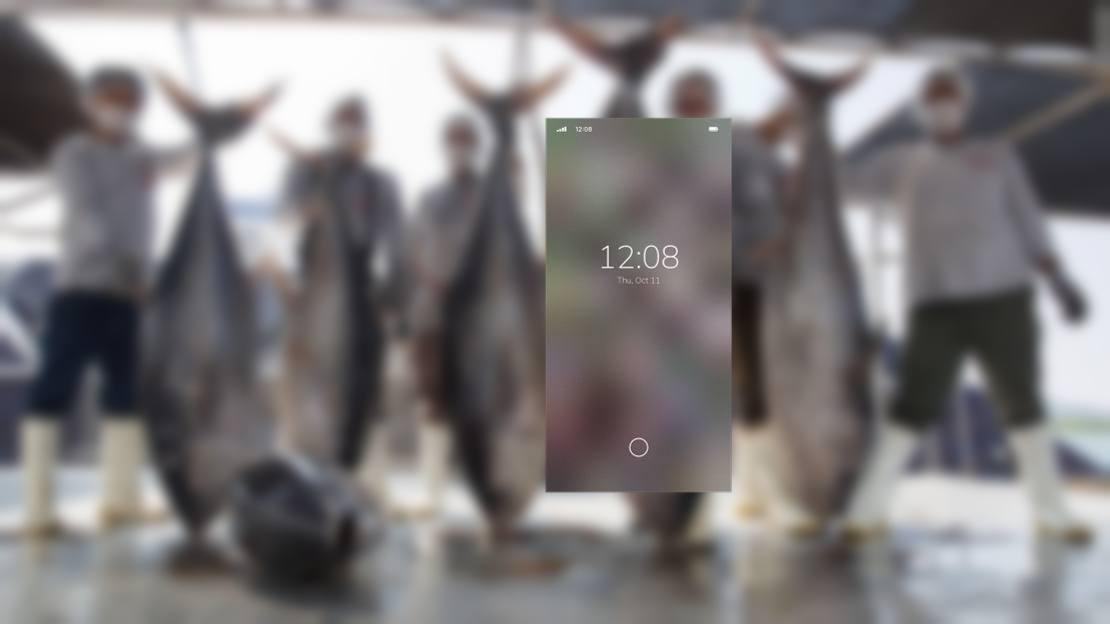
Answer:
12.08
